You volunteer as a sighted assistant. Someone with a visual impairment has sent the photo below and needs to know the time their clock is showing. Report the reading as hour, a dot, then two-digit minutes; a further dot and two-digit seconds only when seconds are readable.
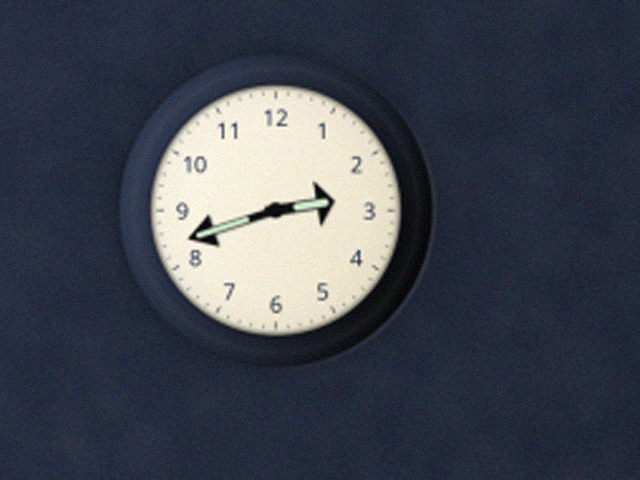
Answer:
2.42
